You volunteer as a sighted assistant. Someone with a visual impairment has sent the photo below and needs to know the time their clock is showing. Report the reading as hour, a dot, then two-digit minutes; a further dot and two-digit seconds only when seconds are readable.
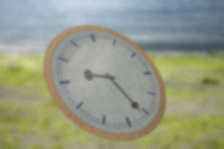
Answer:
9.26
